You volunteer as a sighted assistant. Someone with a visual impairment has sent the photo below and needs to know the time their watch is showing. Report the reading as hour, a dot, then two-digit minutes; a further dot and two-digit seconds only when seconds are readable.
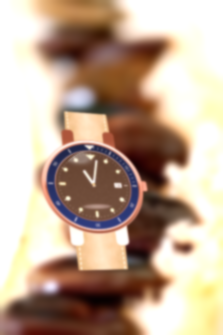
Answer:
11.02
